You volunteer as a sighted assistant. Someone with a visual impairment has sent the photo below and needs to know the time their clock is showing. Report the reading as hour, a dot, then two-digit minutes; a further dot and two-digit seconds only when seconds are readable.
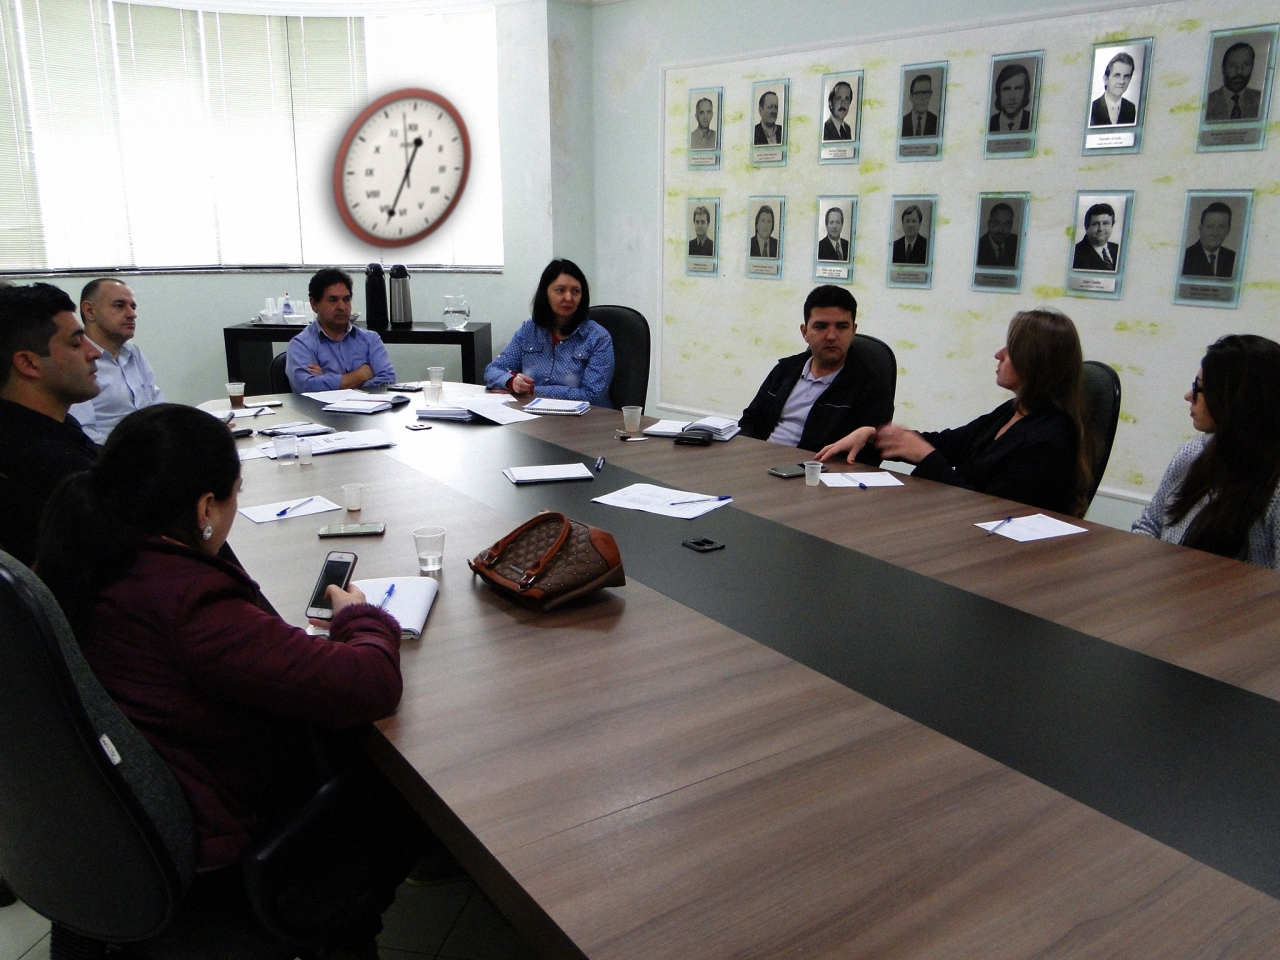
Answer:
12.32.58
